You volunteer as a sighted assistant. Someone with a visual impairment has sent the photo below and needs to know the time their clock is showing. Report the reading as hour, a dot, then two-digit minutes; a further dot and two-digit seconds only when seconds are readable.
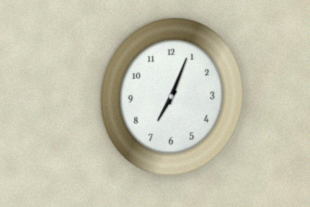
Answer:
7.04
